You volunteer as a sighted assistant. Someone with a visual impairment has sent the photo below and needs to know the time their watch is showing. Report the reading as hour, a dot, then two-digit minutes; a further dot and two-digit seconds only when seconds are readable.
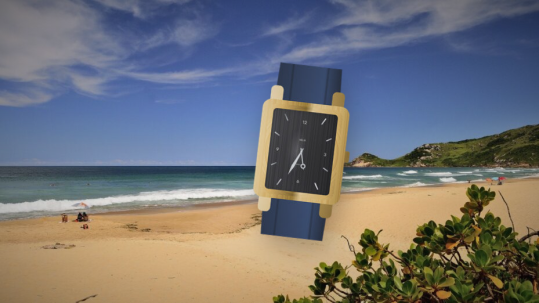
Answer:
5.34
